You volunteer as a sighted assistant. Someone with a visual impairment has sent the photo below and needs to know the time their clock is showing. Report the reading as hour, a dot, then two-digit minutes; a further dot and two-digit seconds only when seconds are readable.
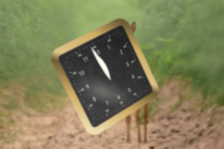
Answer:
11.59
